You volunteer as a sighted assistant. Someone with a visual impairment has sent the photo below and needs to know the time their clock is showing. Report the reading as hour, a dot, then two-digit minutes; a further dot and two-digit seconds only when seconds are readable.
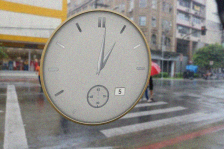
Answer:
1.01
